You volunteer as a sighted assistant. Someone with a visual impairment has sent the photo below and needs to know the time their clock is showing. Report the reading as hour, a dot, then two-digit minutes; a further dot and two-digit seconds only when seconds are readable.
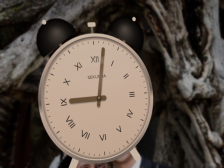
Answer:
9.02
